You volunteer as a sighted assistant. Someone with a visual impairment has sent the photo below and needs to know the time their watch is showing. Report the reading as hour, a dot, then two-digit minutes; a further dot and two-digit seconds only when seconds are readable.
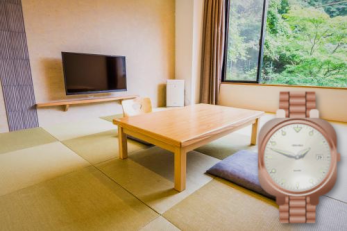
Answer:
1.48
